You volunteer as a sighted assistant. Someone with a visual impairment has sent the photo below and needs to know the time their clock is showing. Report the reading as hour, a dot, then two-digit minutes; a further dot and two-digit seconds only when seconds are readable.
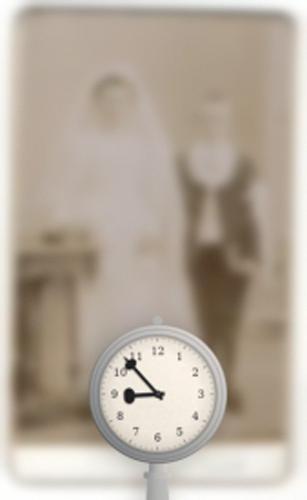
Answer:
8.53
